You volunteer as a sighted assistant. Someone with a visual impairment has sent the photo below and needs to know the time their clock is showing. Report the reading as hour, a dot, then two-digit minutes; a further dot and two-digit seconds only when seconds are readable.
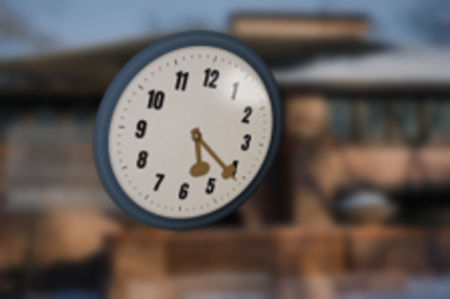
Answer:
5.21
